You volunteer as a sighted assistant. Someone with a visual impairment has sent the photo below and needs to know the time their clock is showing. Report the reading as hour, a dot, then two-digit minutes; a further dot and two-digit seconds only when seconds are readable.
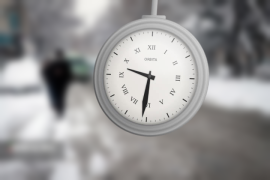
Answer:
9.31
